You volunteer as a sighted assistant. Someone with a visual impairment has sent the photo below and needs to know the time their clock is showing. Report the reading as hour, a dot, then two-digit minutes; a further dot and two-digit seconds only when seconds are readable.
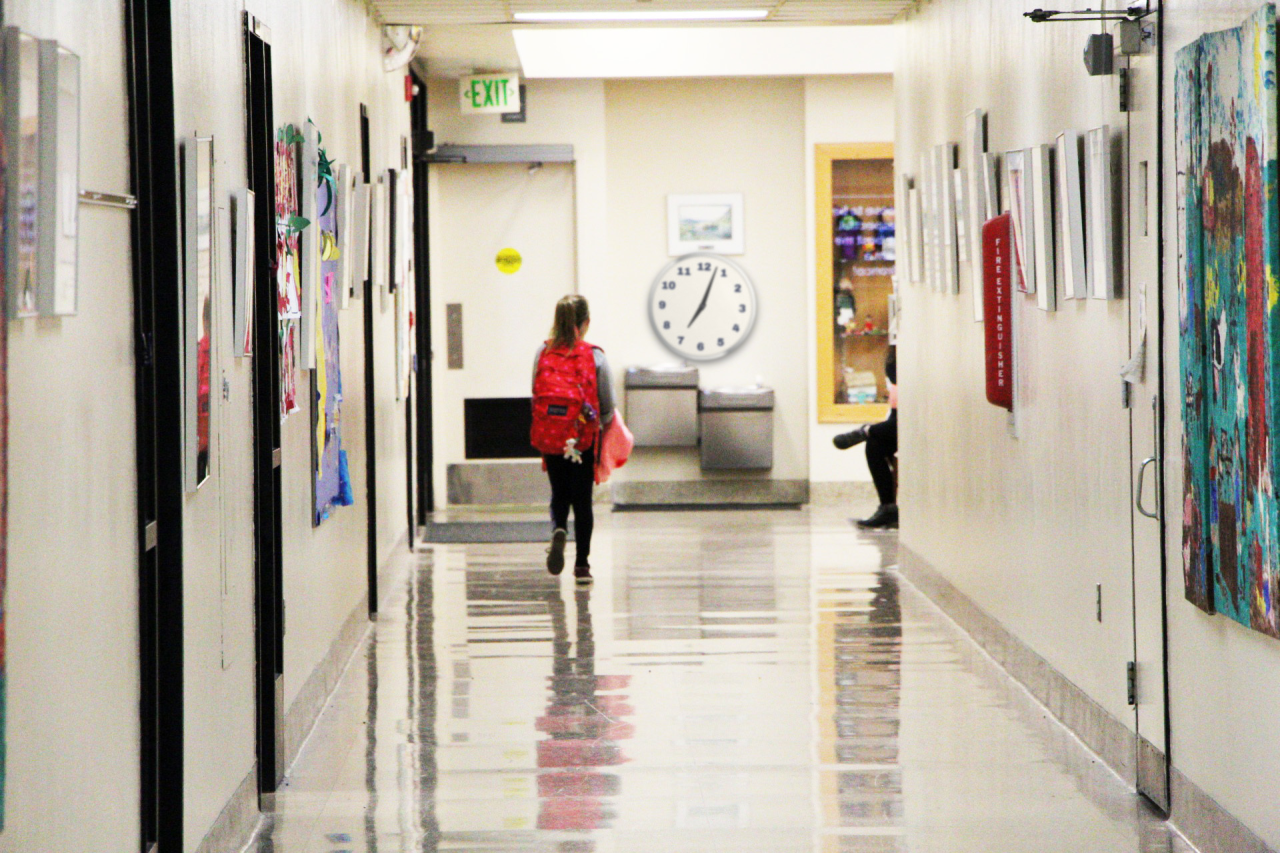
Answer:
7.03
